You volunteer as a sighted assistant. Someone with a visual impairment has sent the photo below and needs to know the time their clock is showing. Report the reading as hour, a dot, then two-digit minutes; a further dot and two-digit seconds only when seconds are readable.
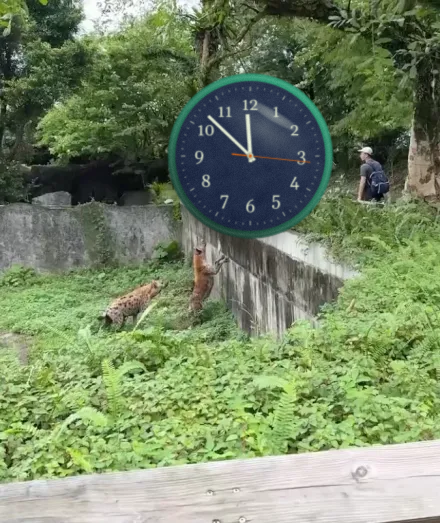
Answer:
11.52.16
